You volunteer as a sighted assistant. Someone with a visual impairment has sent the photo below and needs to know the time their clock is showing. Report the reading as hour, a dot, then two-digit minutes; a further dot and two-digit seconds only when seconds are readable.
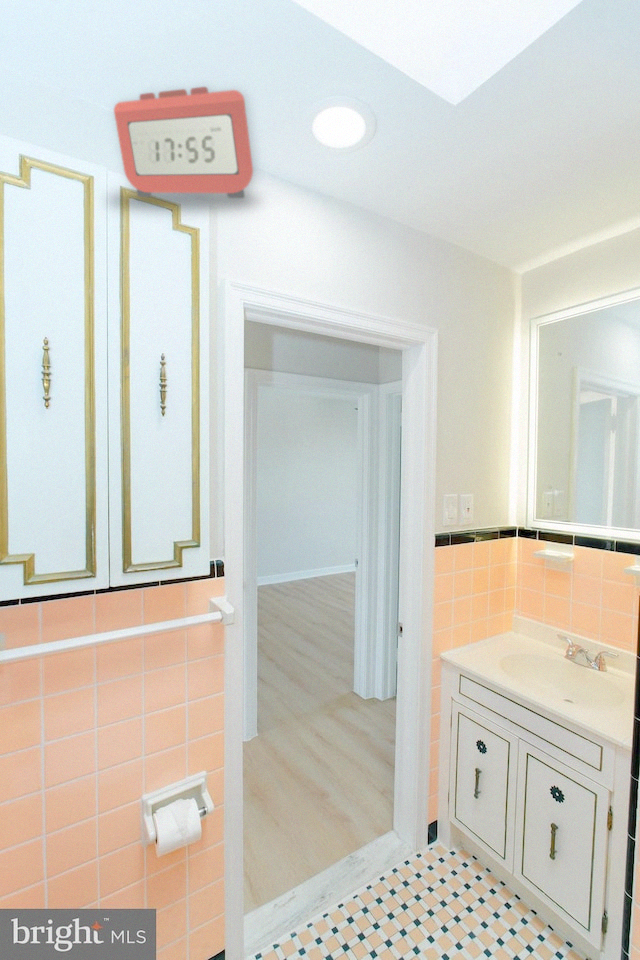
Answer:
17.55
